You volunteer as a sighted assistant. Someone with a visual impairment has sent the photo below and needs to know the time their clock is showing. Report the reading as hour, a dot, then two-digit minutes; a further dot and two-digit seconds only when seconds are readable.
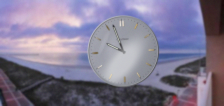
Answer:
9.57
